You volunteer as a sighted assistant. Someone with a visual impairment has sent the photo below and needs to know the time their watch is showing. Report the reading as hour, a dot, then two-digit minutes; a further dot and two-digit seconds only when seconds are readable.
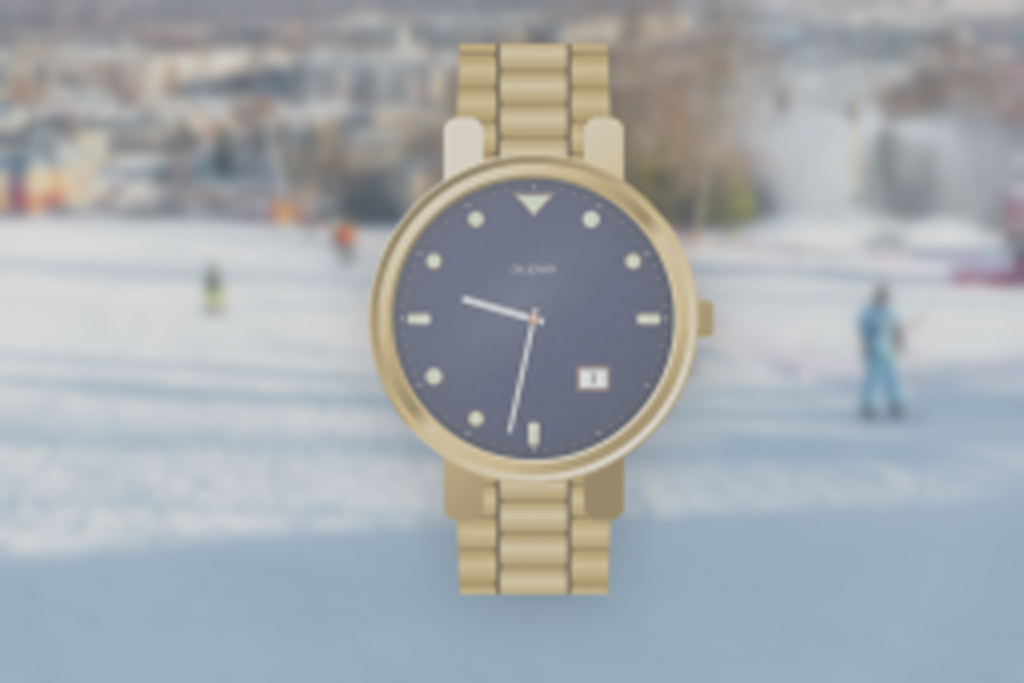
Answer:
9.32
